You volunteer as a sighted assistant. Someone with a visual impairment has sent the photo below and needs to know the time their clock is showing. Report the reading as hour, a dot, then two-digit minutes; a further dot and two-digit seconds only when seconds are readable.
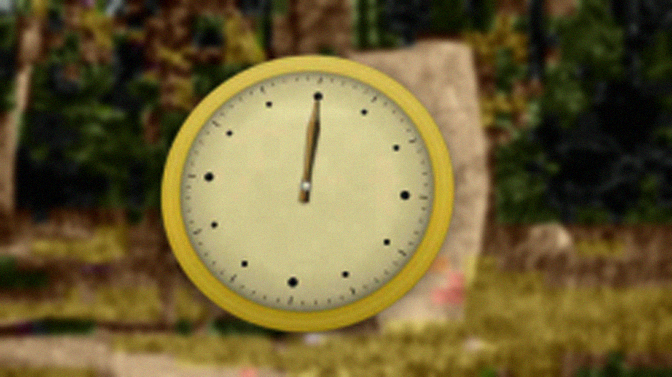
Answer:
12.00
